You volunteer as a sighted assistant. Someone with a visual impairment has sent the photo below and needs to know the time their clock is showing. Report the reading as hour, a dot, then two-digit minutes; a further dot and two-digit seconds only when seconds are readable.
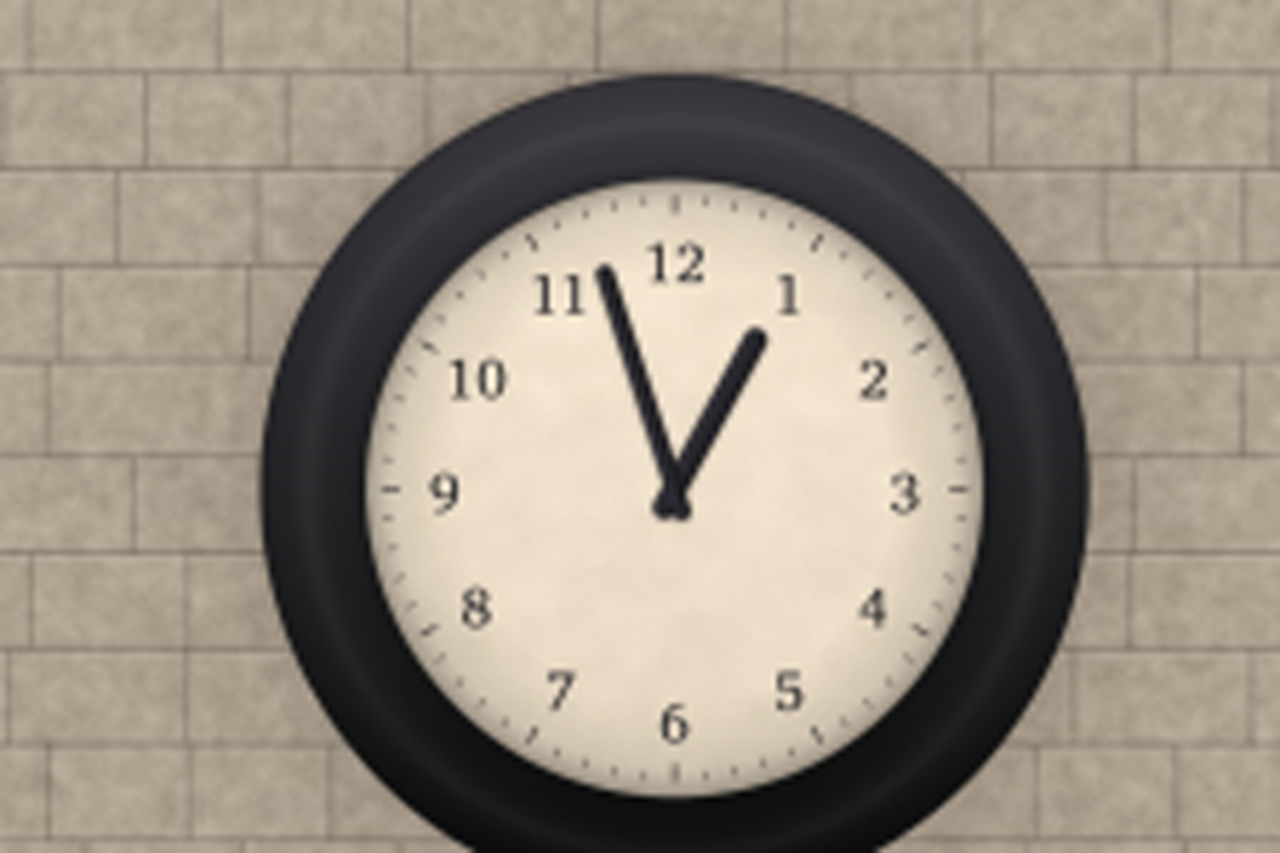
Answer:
12.57
